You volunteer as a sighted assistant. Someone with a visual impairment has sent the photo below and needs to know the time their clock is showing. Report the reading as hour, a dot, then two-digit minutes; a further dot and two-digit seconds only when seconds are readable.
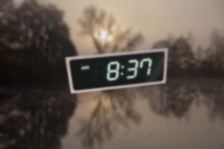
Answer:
8.37
